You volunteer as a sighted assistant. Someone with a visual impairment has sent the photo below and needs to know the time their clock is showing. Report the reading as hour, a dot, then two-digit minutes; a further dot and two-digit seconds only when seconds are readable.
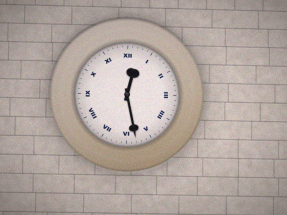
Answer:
12.28
